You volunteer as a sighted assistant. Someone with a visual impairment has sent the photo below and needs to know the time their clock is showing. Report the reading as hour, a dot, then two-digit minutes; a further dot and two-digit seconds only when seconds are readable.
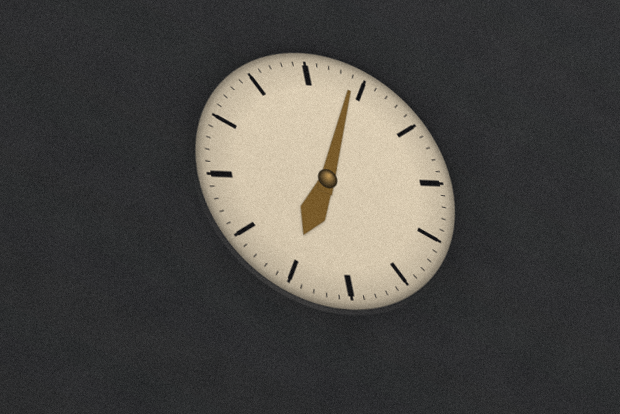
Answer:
7.04
